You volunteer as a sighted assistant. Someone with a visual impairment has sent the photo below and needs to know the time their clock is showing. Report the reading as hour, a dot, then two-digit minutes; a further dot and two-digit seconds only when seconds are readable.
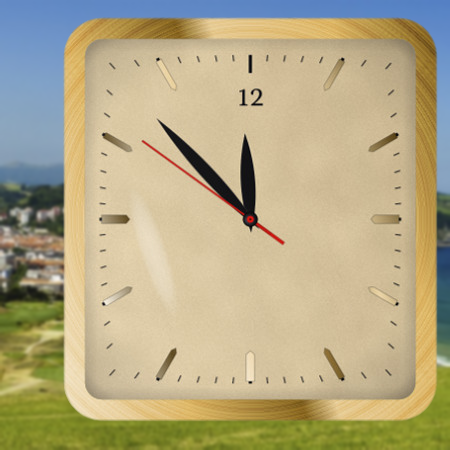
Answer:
11.52.51
